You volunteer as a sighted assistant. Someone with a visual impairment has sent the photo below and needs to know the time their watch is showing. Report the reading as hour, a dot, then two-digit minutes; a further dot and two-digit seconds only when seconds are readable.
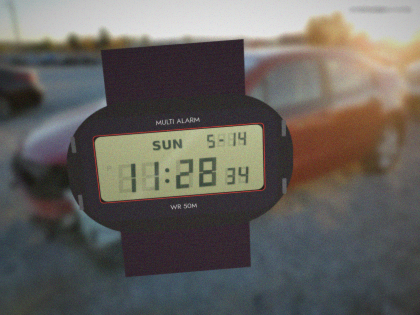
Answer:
11.28.34
